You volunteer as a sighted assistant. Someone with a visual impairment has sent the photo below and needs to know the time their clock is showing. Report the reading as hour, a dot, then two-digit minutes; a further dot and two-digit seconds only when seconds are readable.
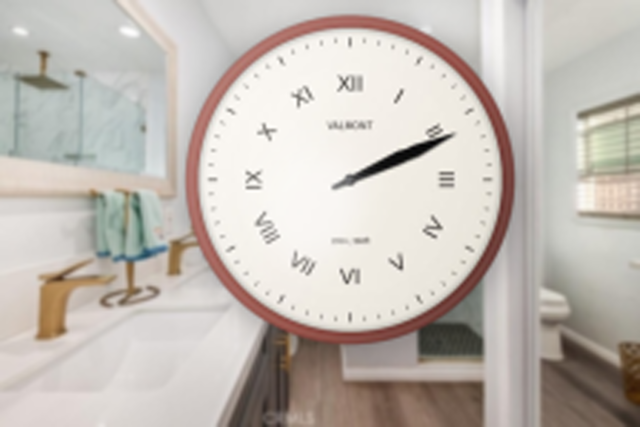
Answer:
2.11
